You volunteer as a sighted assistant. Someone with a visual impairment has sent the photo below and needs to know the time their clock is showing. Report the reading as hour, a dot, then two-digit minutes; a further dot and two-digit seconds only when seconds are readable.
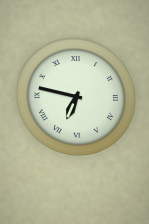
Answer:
6.47
